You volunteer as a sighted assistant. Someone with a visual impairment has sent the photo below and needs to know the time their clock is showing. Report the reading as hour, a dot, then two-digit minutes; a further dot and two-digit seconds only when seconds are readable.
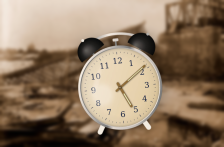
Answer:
5.09
